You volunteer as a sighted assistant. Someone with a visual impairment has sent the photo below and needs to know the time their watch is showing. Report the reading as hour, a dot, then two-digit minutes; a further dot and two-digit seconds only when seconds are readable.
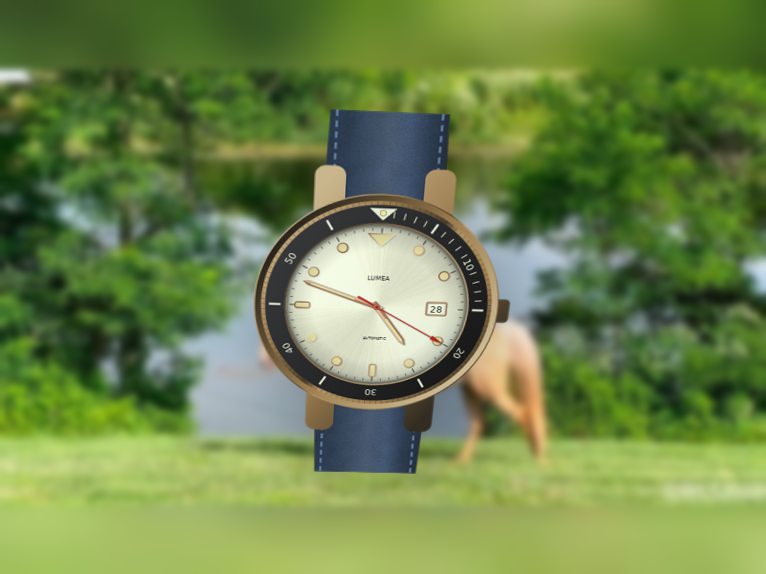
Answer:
4.48.20
